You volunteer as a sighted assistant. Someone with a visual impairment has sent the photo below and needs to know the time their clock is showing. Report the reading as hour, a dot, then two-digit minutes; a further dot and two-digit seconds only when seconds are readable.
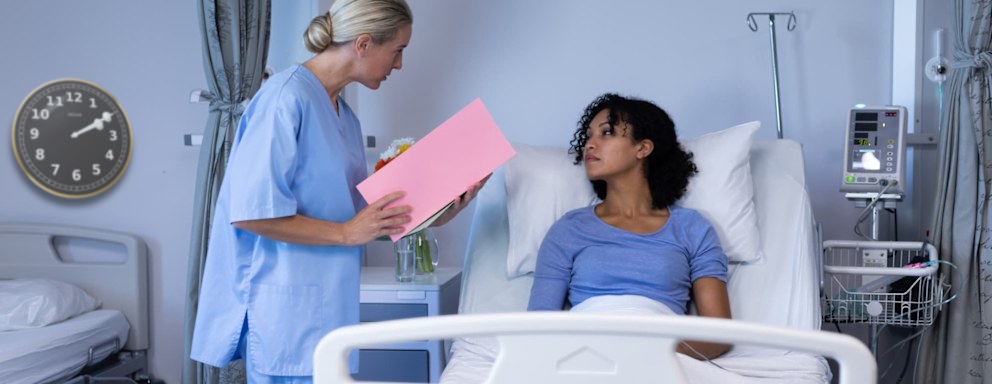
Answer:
2.10
